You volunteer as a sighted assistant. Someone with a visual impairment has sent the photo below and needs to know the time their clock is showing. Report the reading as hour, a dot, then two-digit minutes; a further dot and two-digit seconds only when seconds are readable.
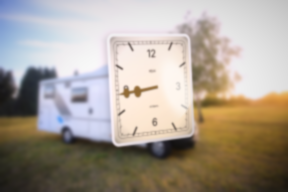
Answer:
8.44
